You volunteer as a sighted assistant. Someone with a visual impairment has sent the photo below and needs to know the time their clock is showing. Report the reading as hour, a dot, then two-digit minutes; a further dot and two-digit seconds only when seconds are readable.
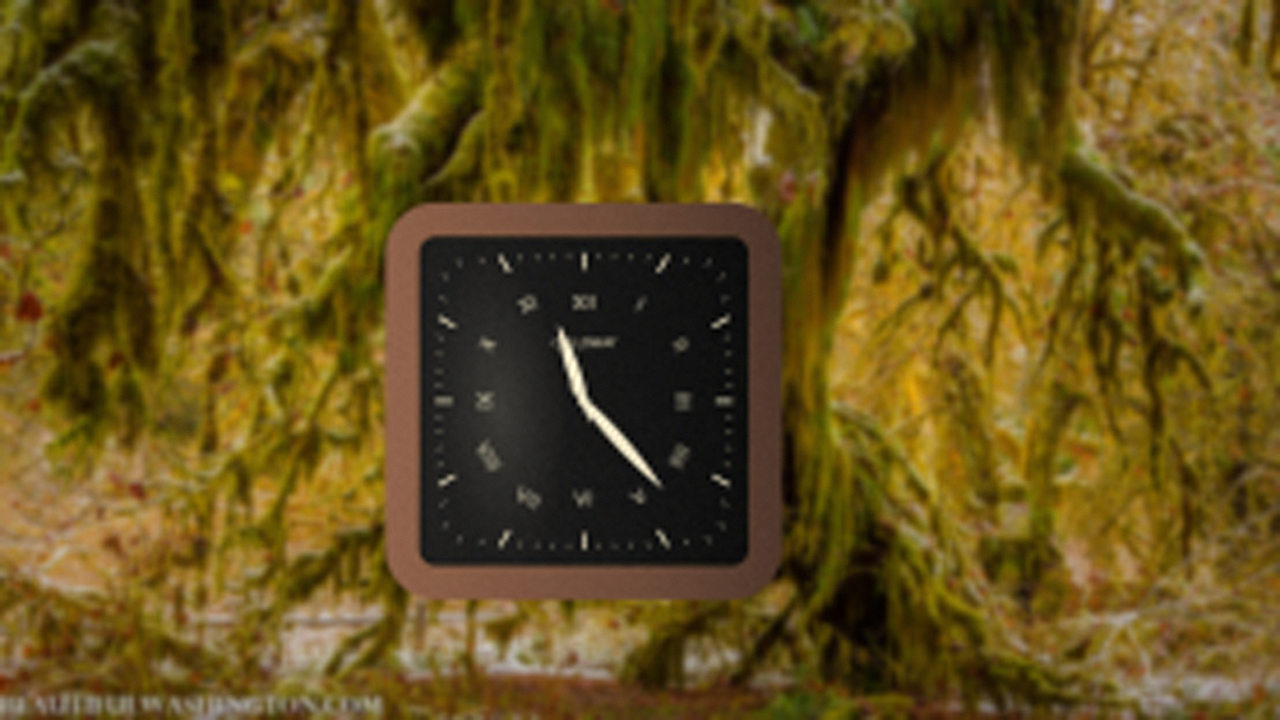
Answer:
11.23
